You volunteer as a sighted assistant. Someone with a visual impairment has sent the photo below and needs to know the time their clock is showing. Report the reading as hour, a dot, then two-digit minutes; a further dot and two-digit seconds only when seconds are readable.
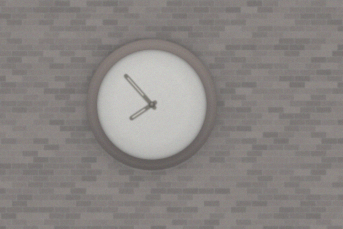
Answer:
7.53
